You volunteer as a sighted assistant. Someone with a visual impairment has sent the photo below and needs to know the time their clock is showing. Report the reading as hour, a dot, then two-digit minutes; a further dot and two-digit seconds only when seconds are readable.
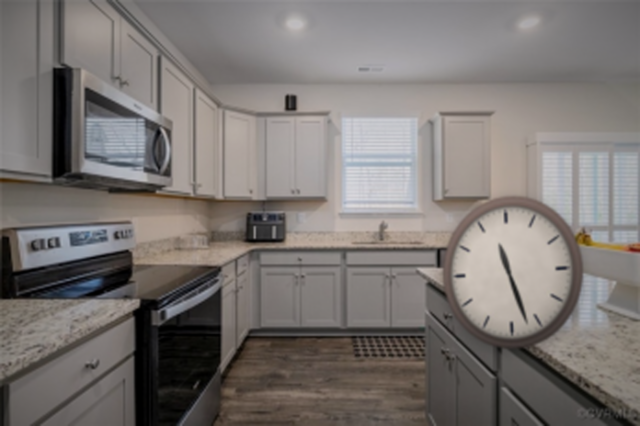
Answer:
11.27
